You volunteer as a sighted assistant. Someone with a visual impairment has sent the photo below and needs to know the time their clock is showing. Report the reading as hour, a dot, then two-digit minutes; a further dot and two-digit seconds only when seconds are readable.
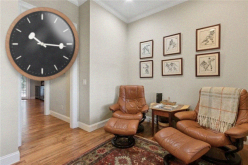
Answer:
10.16
